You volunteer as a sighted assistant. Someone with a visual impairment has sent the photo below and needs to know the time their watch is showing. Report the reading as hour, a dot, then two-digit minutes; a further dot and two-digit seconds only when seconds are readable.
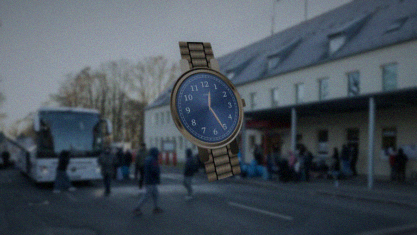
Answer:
12.26
